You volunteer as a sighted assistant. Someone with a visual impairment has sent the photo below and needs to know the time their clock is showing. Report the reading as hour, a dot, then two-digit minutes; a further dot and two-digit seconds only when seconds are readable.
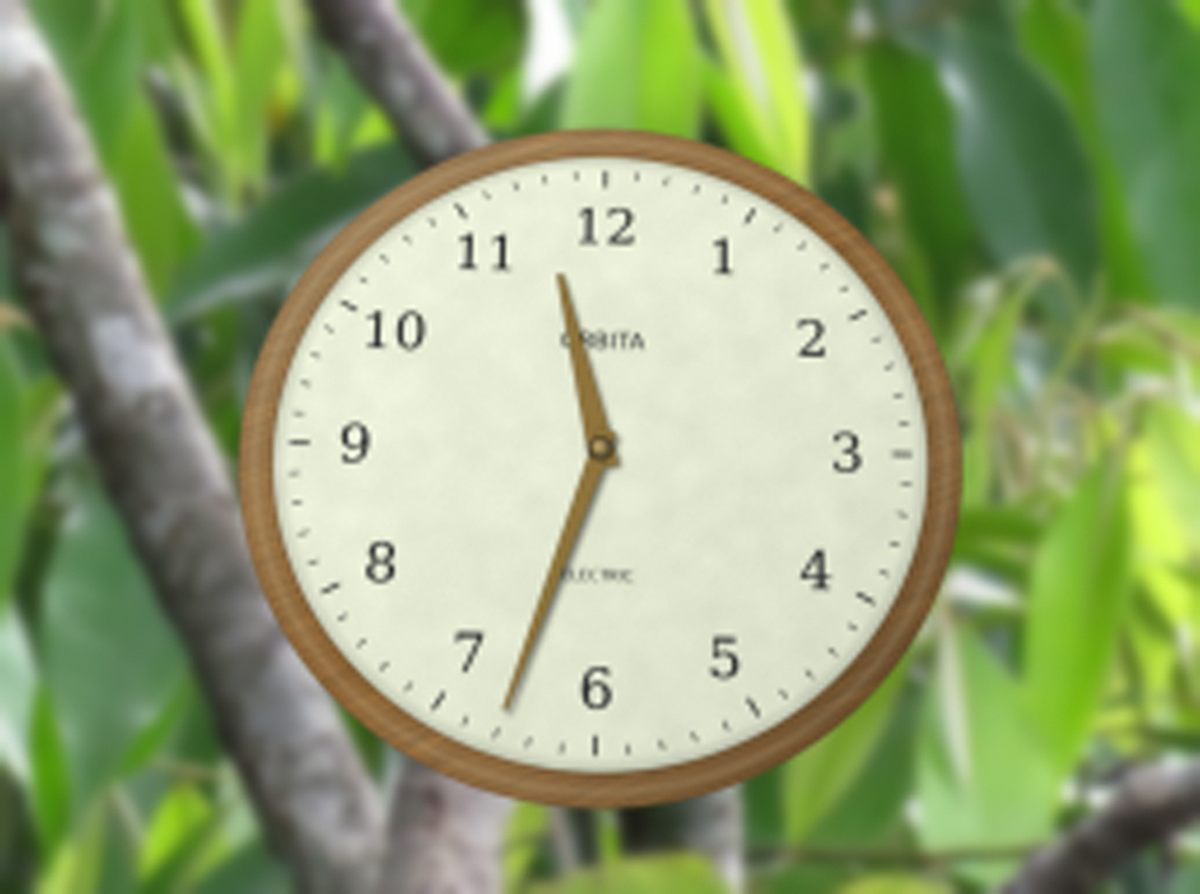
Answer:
11.33
